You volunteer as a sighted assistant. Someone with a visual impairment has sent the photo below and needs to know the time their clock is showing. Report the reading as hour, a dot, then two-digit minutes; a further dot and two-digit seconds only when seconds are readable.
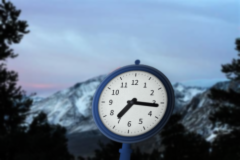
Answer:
7.16
